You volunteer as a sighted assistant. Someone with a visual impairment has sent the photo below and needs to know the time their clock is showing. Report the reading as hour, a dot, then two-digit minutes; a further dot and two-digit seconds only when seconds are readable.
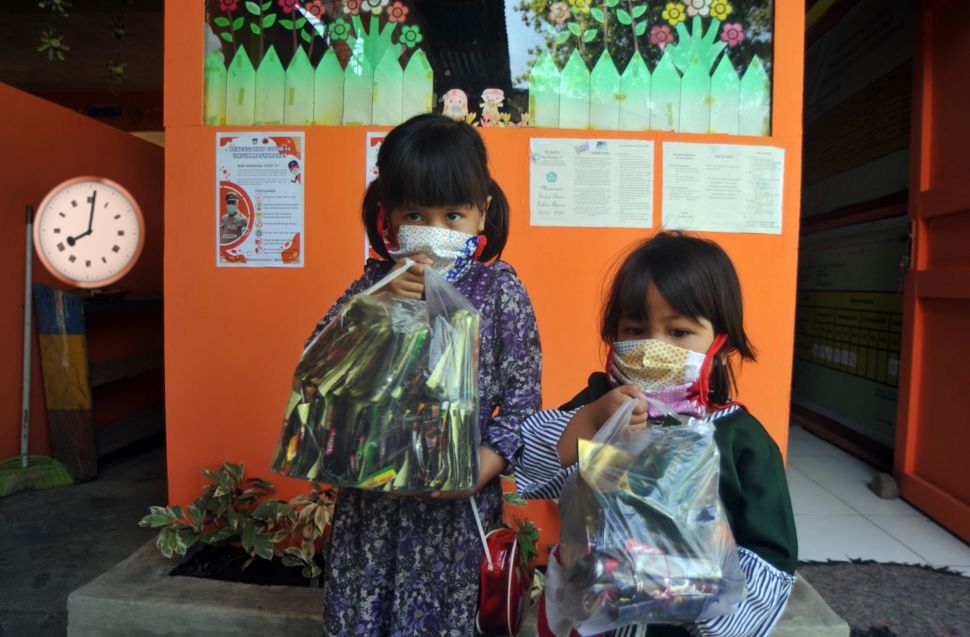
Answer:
8.01
